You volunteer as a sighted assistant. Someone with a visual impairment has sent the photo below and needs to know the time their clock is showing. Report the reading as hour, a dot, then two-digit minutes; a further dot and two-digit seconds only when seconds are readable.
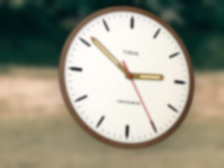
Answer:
2.51.25
